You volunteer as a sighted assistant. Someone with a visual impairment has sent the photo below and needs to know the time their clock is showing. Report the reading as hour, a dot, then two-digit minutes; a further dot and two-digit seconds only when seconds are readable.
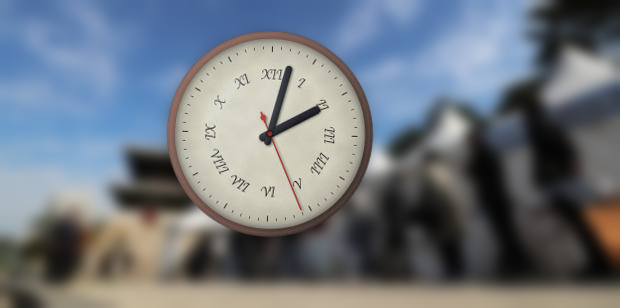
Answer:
2.02.26
